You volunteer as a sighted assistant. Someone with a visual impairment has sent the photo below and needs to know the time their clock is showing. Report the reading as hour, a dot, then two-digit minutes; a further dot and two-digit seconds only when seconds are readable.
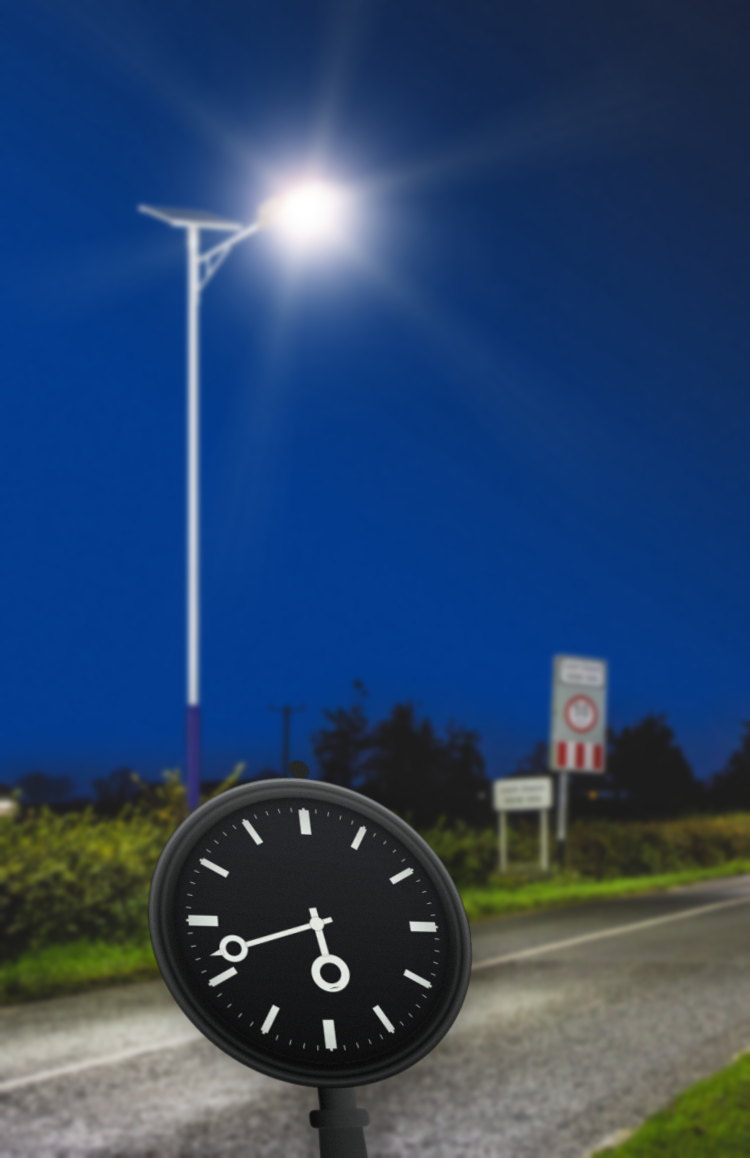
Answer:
5.42
